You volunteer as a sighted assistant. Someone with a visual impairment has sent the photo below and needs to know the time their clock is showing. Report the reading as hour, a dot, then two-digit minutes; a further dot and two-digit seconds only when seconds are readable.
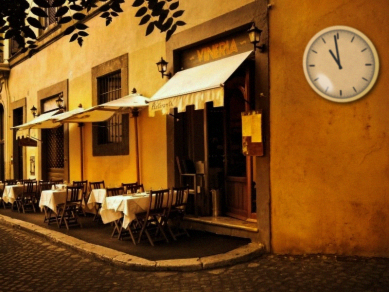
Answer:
10.59
